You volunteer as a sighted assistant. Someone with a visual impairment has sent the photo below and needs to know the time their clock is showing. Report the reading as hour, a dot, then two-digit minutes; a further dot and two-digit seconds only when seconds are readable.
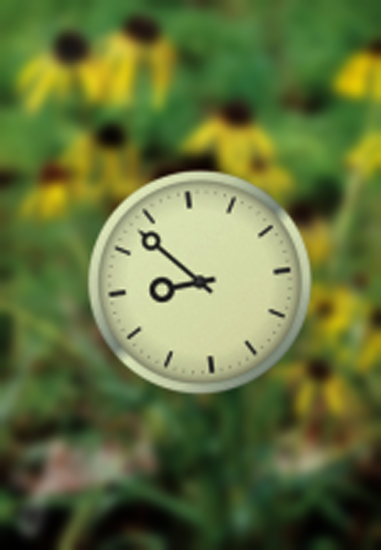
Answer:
8.53
